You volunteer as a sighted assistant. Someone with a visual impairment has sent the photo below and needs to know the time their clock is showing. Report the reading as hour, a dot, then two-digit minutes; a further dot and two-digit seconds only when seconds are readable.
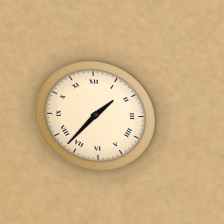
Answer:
1.37
